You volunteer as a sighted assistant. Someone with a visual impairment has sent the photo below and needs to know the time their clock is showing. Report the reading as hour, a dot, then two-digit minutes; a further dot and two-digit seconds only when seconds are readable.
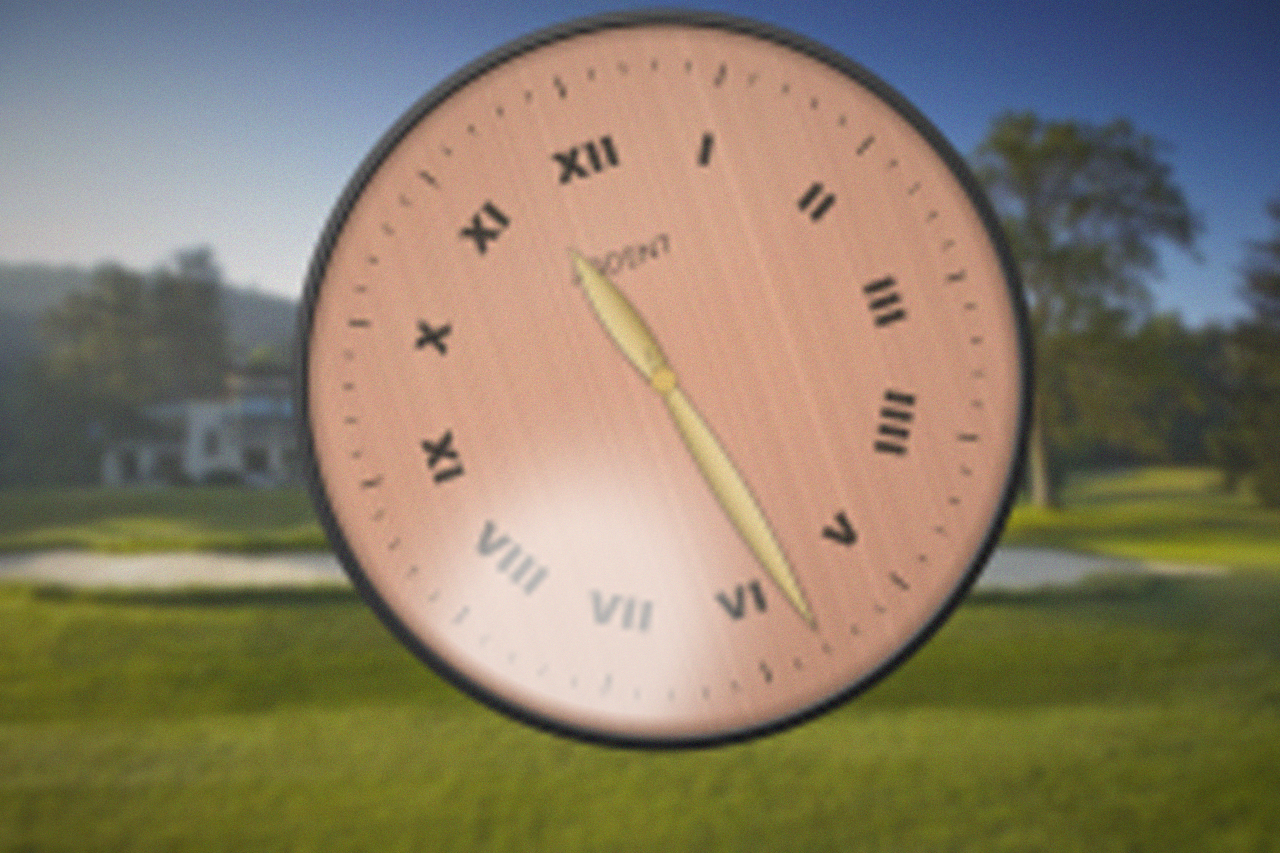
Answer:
11.28
